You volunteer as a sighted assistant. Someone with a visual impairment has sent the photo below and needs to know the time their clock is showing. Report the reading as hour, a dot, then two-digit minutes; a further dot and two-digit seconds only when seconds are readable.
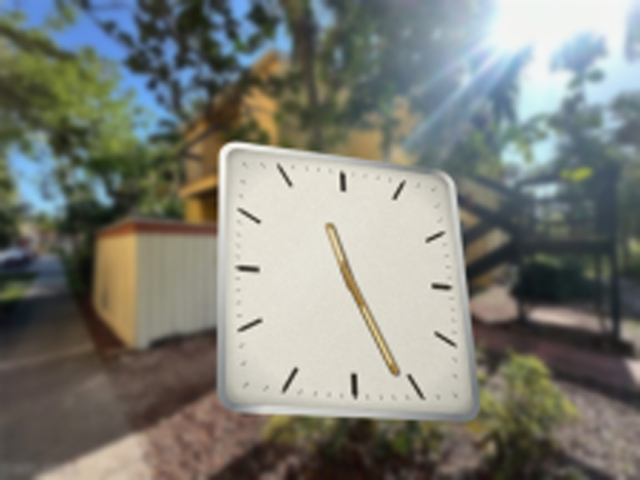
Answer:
11.26
